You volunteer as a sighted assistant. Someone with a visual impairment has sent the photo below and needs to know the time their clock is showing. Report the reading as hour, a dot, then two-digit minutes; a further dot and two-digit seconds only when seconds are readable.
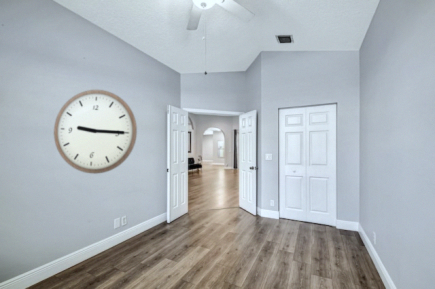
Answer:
9.15
